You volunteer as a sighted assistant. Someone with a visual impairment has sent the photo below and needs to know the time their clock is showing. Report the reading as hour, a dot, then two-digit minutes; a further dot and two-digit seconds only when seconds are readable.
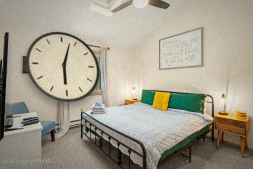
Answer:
6.03
